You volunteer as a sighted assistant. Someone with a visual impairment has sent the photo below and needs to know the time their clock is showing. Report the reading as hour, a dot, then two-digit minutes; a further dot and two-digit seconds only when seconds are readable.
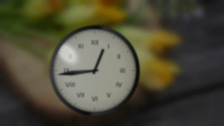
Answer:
12.44
